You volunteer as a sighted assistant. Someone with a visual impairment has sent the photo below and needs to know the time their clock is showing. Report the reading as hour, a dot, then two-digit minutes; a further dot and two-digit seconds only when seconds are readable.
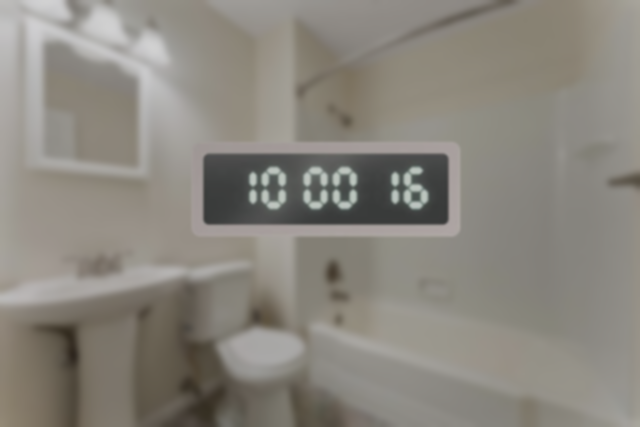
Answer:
10.00.16
